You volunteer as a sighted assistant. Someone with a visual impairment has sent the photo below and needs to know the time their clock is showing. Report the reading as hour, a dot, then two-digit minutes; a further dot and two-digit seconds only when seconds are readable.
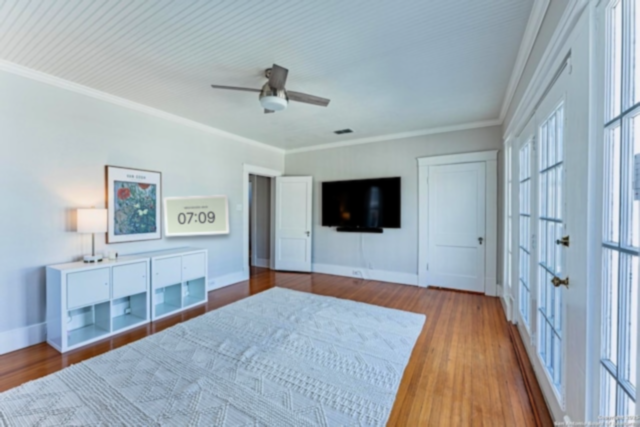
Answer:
7.09
